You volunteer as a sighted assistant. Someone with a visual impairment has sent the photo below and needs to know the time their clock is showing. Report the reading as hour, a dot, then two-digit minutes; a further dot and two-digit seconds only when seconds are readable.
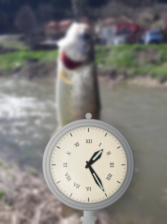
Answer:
1.25
